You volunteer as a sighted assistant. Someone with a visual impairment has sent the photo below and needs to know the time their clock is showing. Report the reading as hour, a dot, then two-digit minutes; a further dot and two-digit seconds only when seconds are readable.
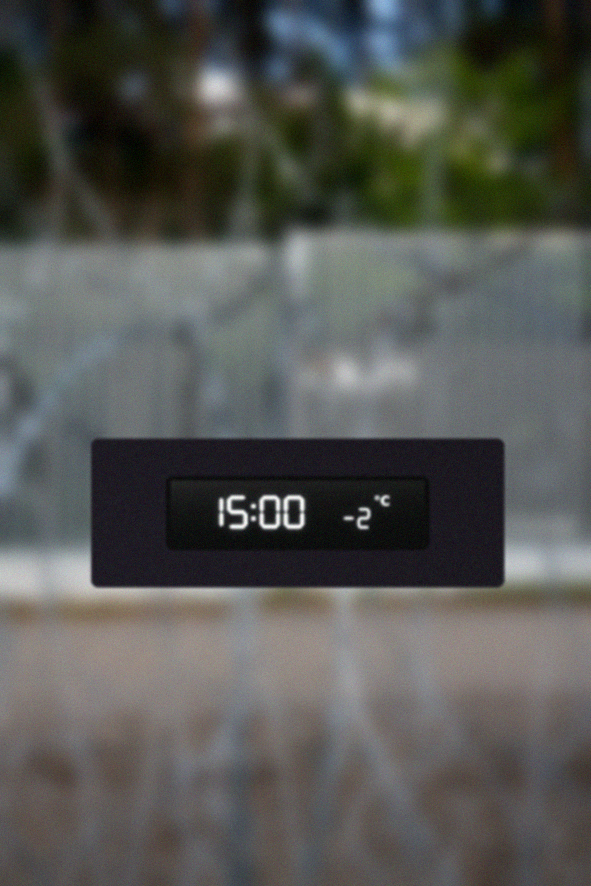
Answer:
15.00
